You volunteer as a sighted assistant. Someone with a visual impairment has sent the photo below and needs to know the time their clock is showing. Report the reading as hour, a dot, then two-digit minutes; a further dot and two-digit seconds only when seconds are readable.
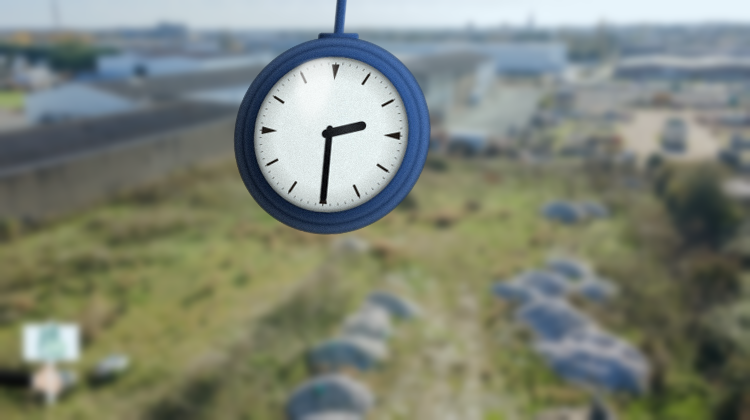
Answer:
2.30
